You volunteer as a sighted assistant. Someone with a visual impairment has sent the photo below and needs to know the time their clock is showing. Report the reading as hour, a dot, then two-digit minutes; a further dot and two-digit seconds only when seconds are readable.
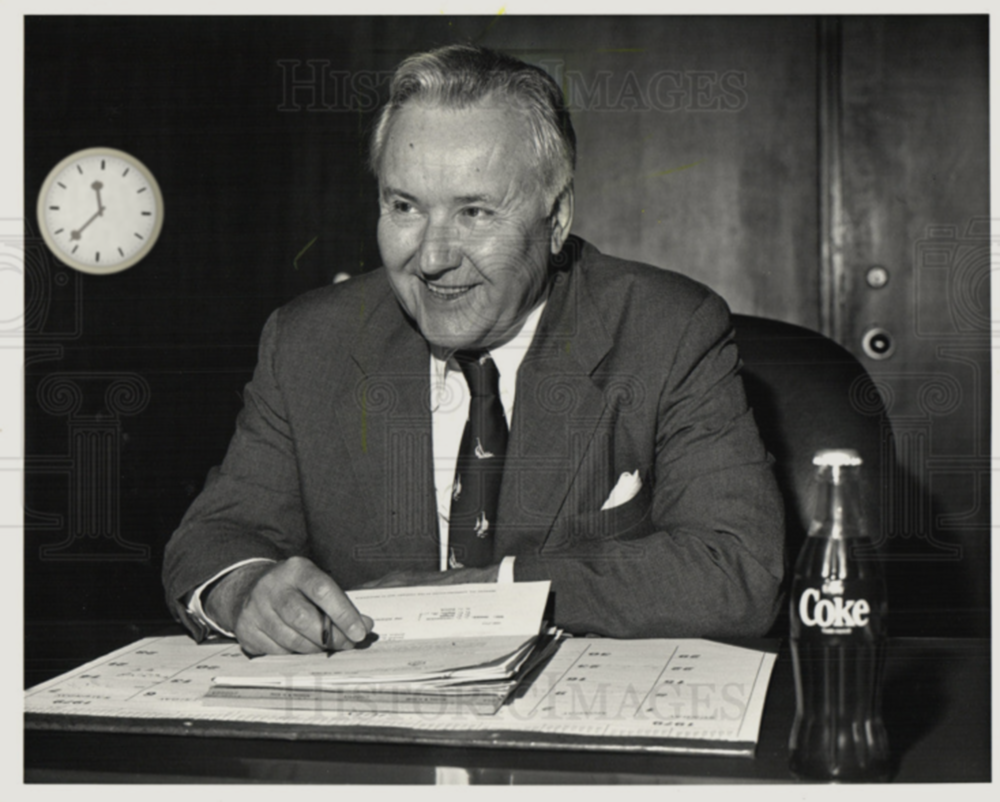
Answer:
11.37
